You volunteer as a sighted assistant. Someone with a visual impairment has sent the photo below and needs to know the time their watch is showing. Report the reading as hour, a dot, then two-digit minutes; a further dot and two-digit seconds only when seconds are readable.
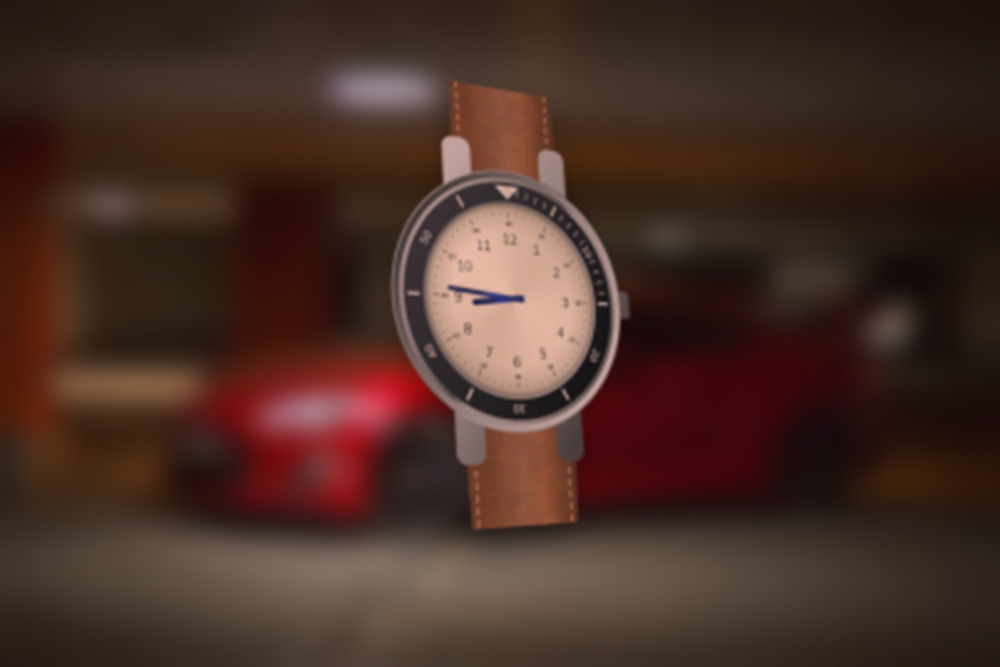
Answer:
8.46
